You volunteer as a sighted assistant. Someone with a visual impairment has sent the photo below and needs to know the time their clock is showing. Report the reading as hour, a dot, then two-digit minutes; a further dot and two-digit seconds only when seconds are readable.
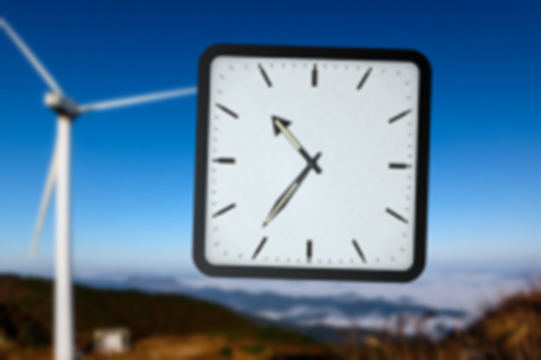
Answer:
10.36
